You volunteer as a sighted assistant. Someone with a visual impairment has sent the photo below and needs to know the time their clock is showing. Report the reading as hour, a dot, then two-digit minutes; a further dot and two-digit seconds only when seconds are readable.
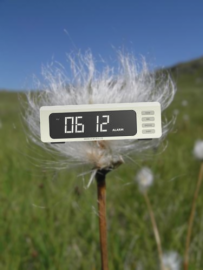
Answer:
6.12
